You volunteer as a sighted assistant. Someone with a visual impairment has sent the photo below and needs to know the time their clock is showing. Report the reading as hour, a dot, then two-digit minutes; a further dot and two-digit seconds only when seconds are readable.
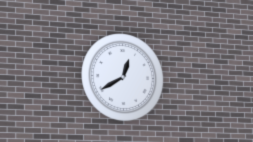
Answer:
12.40
